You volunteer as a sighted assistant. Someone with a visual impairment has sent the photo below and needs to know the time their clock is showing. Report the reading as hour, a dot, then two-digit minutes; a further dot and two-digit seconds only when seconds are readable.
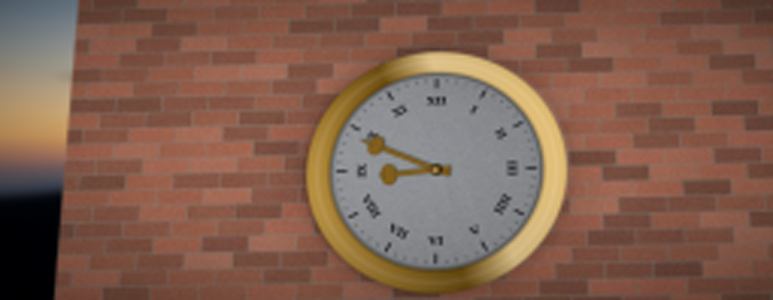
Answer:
8.49
